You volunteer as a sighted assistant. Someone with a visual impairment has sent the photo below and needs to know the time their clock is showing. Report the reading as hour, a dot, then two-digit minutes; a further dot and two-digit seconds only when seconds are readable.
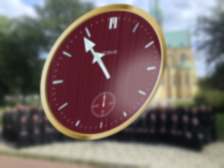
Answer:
10.54
